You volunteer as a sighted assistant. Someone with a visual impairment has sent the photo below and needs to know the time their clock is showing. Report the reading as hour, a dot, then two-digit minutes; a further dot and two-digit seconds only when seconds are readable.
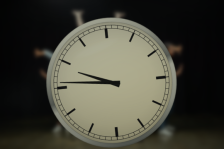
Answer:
9.46
